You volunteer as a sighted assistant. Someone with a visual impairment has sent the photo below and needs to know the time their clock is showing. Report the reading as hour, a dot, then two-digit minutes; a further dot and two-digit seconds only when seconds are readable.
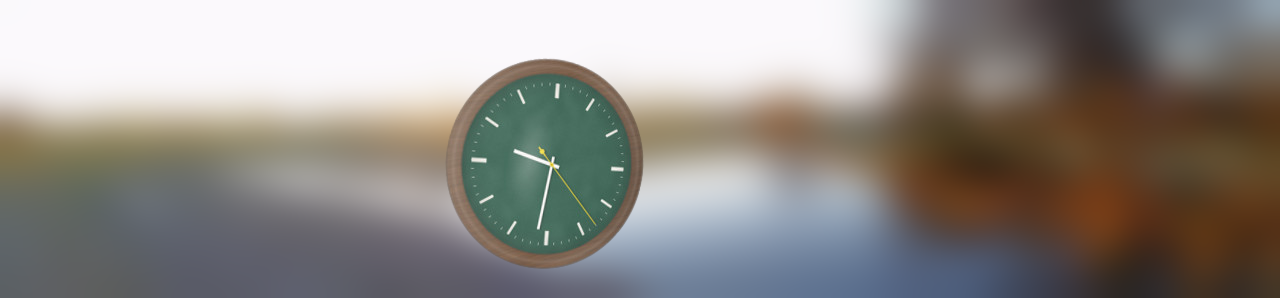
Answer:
9.31.23
